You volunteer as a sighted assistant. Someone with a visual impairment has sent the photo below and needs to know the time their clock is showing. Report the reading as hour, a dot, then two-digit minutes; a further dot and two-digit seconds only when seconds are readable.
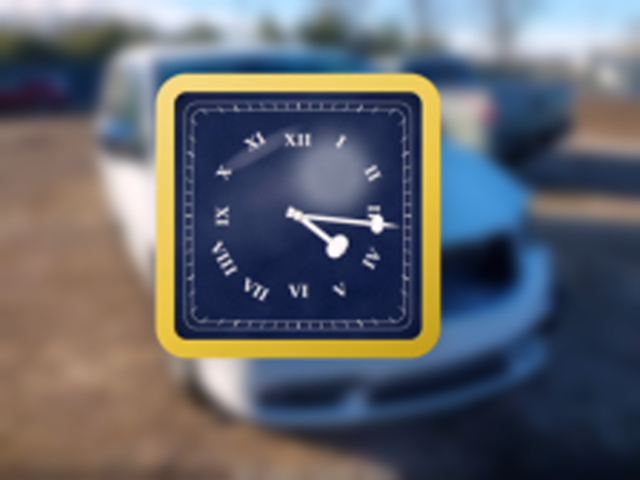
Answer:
4.16
